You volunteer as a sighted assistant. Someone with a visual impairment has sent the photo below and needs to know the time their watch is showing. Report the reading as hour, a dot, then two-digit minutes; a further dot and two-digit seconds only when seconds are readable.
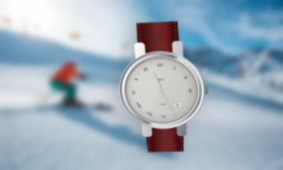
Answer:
11.26
